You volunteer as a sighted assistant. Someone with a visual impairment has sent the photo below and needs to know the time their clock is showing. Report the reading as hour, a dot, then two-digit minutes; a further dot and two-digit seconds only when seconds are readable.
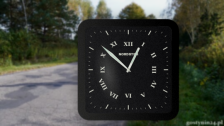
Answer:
12.52
